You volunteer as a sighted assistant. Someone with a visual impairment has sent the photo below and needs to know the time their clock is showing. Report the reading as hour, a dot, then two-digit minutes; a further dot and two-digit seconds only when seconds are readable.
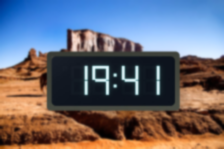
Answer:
19.41
